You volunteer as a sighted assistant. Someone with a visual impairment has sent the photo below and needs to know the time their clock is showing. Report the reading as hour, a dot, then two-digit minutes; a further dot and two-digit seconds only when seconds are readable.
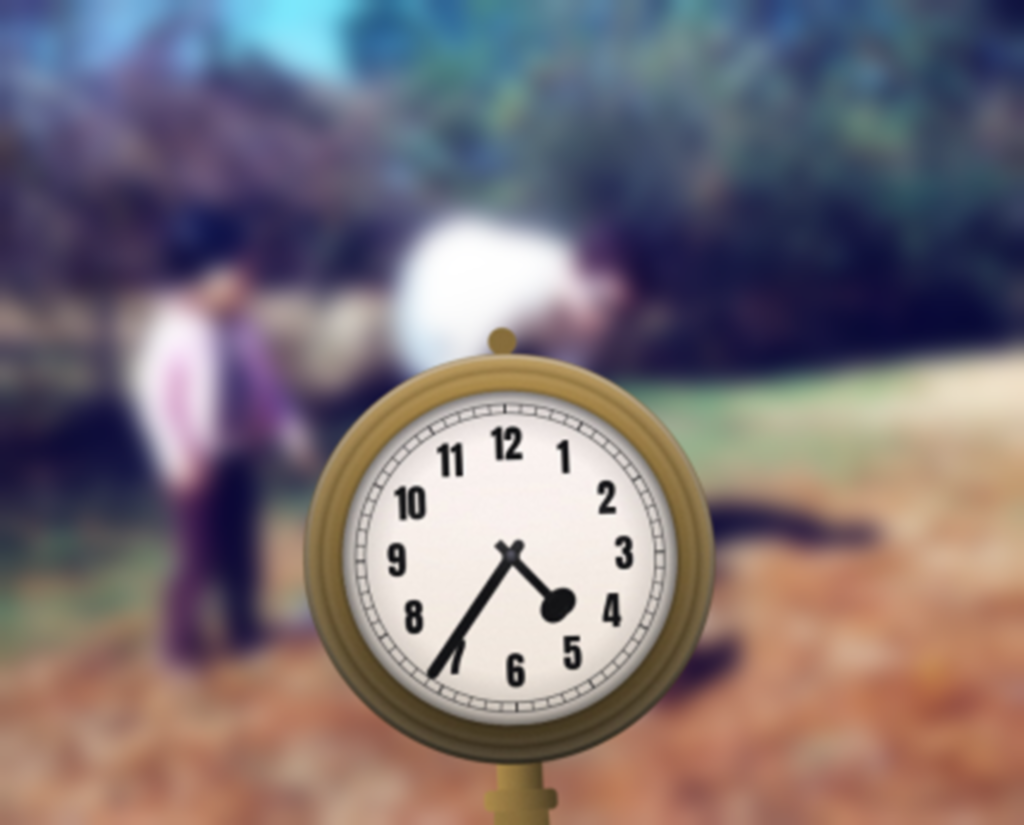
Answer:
4.36
